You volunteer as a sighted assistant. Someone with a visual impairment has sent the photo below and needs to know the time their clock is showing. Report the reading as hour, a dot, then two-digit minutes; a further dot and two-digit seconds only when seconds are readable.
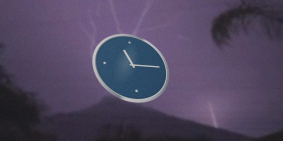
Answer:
11.15
